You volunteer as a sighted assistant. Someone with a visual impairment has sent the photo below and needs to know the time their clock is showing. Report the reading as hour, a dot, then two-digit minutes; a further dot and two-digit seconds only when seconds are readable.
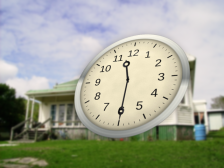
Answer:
11.30
